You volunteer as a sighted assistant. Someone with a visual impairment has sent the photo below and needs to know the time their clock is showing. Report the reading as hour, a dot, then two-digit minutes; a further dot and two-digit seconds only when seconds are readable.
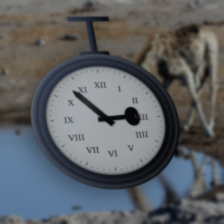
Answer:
2.53
